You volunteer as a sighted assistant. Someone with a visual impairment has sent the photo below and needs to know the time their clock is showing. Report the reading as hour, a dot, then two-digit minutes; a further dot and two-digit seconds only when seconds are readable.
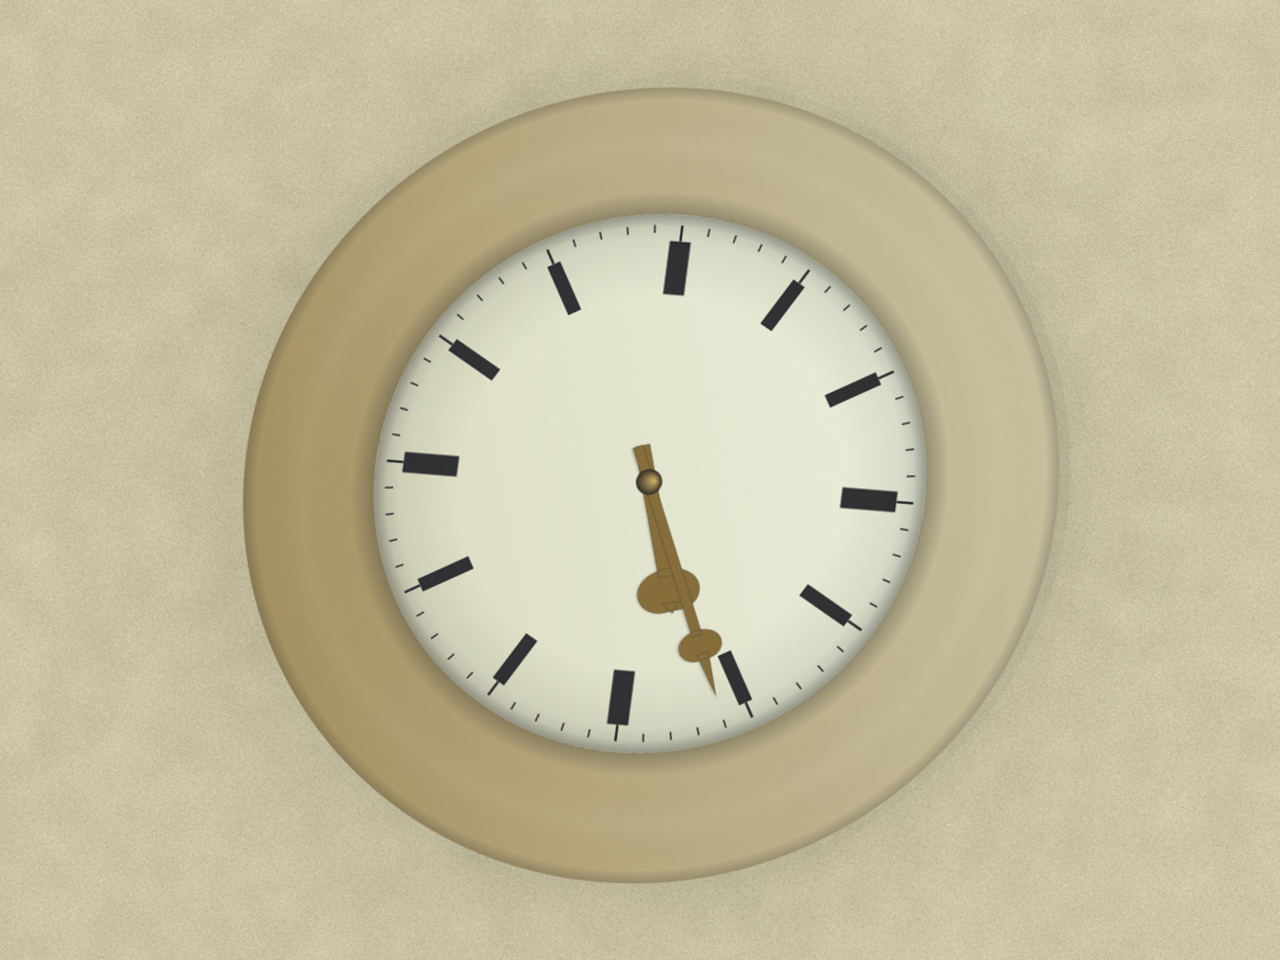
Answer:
5.26
